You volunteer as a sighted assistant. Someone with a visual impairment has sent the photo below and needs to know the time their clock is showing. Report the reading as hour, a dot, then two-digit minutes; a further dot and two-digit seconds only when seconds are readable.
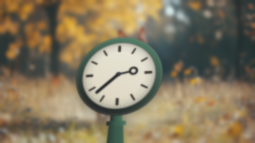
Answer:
2.38
